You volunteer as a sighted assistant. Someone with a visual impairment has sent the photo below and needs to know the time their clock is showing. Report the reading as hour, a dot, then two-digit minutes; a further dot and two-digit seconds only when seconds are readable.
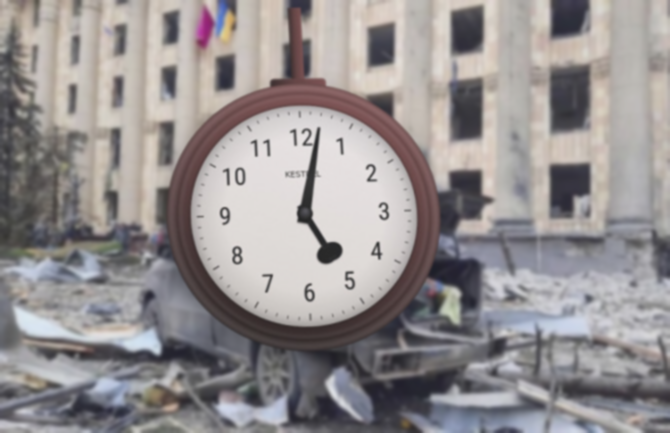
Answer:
5.02
